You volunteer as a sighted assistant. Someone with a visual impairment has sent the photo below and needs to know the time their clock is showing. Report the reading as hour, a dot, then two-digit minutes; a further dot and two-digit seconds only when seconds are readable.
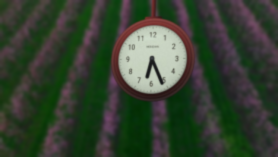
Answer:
6.26
